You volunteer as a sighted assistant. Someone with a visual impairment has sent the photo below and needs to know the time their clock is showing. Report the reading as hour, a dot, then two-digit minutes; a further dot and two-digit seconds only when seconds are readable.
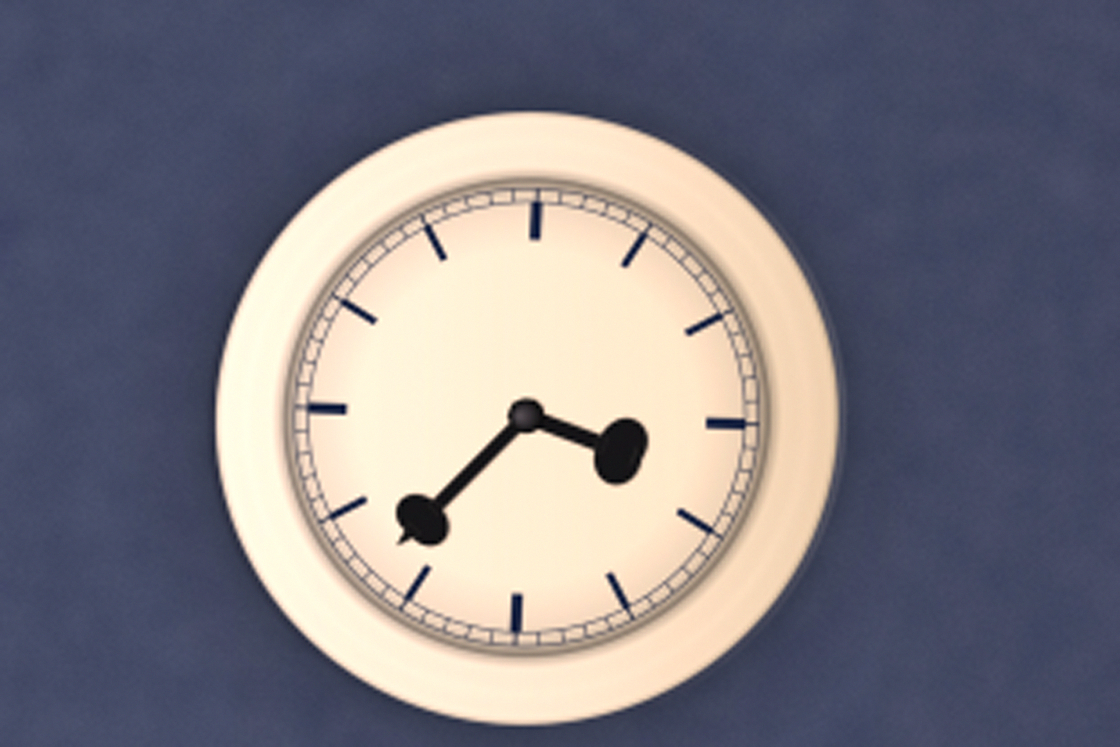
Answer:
3.37
